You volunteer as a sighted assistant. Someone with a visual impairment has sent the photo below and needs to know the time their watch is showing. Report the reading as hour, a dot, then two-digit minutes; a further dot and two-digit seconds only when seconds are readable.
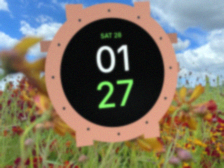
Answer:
1.27
